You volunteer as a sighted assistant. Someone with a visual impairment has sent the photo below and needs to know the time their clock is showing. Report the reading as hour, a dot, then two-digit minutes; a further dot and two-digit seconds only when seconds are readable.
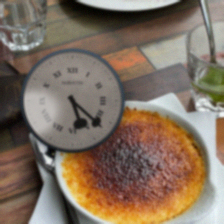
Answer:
5.22
